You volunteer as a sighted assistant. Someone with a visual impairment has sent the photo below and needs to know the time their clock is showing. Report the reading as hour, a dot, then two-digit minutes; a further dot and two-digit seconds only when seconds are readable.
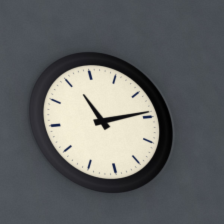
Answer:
11.14
